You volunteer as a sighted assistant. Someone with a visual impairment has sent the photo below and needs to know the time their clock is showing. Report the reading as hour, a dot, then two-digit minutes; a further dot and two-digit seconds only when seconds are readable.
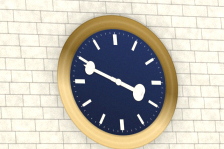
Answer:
3.49
